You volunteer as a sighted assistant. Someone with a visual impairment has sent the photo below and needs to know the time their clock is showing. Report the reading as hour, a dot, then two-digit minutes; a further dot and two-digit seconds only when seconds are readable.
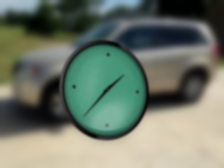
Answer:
1.37
